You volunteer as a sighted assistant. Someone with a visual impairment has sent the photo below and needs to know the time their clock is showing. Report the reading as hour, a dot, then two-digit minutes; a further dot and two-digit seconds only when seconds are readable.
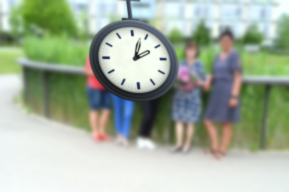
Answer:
2.03
